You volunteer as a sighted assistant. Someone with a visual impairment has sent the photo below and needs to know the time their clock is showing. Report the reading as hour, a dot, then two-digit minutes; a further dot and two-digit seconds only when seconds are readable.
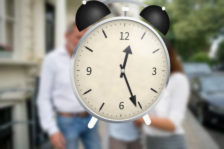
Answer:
12.26
